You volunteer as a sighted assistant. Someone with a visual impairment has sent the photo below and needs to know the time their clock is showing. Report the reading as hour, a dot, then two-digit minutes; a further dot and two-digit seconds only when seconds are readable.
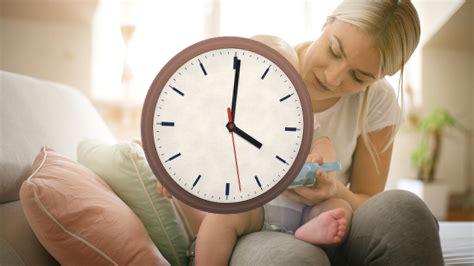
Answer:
4.00.28
